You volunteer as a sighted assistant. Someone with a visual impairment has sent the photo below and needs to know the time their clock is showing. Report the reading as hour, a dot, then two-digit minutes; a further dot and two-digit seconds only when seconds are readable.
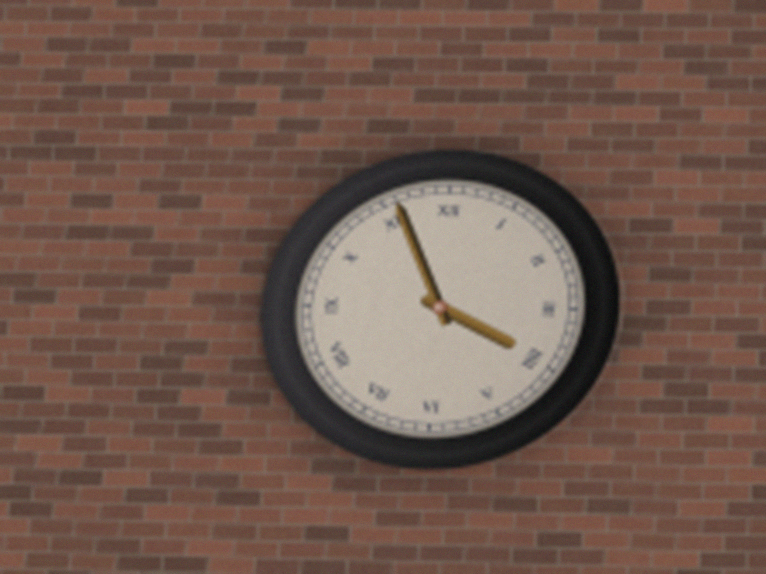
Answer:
3.56
